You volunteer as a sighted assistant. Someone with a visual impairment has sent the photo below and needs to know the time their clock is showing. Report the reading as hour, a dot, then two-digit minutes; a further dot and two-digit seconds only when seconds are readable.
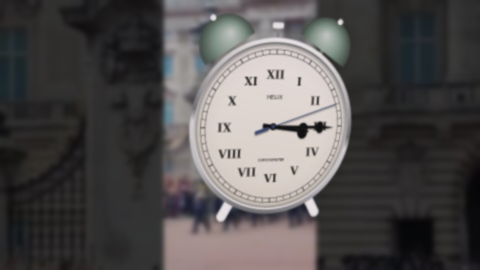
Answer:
3.15.12
